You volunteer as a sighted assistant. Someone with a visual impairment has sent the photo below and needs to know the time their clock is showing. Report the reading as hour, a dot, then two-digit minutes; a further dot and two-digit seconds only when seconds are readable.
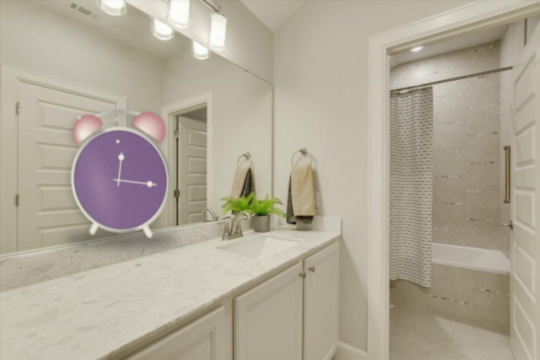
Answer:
12.16
